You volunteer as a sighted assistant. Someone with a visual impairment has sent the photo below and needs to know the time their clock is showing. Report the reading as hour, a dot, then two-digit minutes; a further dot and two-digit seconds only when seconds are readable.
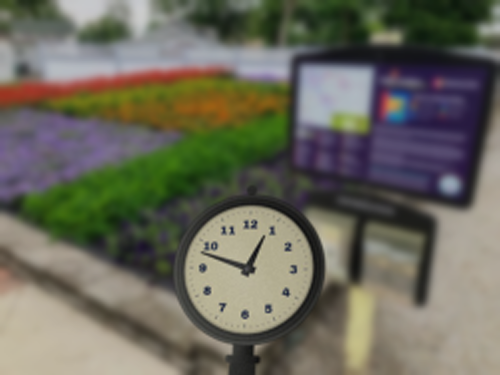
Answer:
12.48
